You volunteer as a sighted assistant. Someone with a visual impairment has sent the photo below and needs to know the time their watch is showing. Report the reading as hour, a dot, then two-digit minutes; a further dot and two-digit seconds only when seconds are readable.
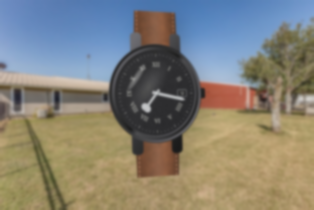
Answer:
7.17
